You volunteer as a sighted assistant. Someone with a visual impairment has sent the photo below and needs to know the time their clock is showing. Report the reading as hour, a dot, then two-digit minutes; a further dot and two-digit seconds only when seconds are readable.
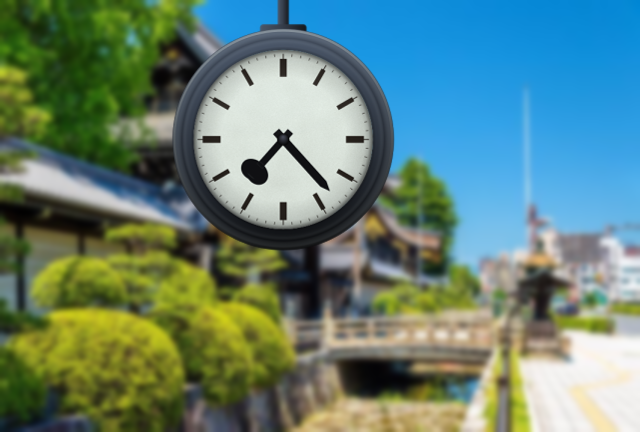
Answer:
7.23
